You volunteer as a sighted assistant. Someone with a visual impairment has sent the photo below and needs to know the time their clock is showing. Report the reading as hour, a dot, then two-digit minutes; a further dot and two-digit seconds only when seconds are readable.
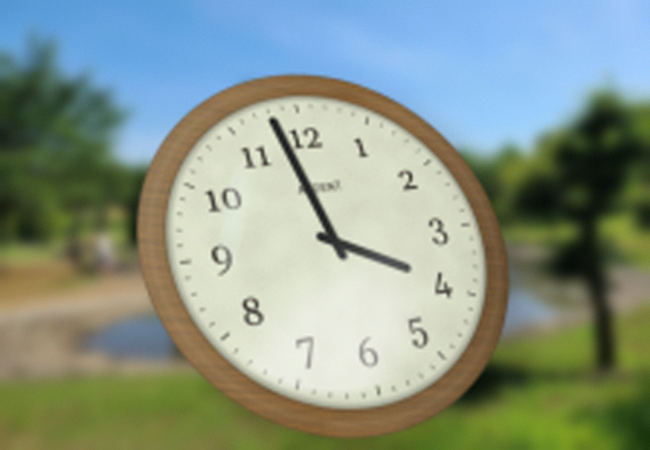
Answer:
3.58
